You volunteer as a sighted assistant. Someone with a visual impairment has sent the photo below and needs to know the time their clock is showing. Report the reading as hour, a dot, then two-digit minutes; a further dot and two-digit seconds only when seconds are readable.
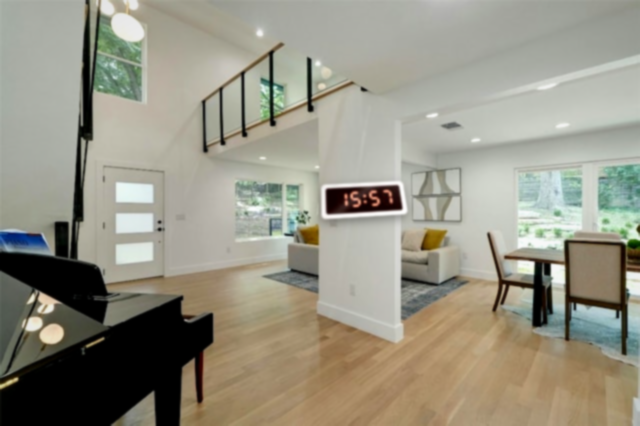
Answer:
15.57
